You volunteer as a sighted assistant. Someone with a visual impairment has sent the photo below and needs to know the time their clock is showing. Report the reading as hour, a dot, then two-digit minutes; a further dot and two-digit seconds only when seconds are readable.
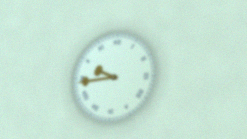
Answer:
9.44
